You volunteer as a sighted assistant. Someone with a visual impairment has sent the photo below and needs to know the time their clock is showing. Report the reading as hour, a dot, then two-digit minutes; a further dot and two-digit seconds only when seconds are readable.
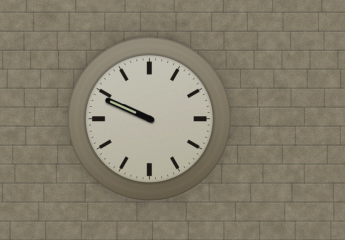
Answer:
9.49
